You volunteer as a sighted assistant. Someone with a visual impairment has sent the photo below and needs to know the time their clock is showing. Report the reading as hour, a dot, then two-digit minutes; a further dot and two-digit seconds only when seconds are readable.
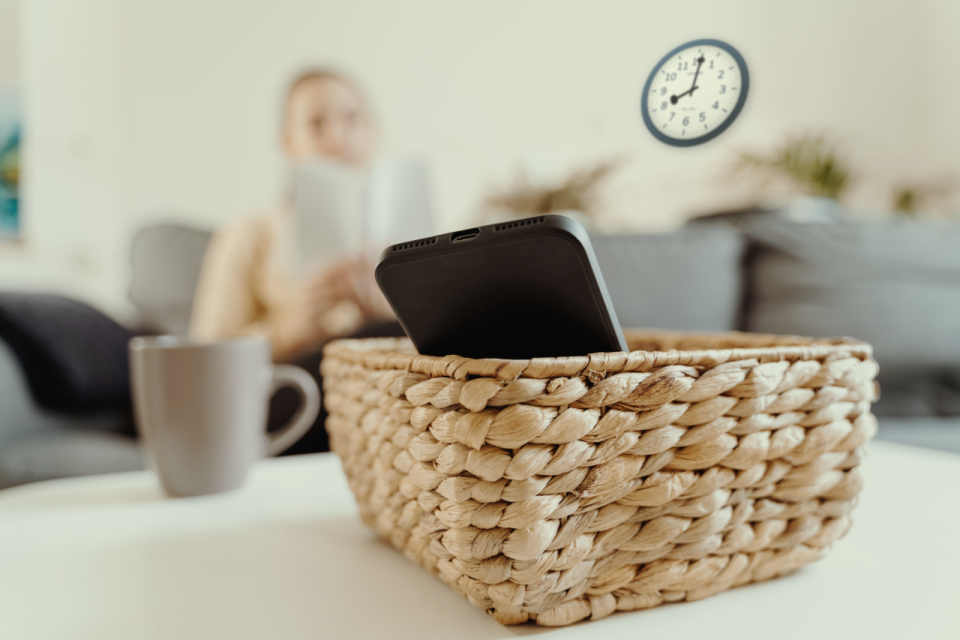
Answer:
8.01
